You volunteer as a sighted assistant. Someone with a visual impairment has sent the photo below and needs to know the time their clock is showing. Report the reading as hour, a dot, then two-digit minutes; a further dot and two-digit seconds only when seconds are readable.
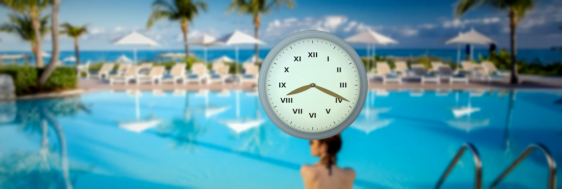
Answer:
8.19
